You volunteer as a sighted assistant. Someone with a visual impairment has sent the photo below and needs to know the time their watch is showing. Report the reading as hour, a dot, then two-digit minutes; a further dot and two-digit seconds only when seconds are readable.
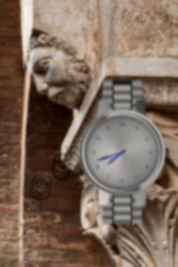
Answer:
7.42
